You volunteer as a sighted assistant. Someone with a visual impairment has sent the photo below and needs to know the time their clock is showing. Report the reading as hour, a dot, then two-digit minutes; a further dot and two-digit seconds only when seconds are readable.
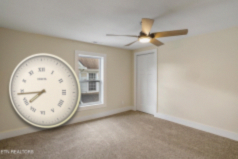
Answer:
7.44
